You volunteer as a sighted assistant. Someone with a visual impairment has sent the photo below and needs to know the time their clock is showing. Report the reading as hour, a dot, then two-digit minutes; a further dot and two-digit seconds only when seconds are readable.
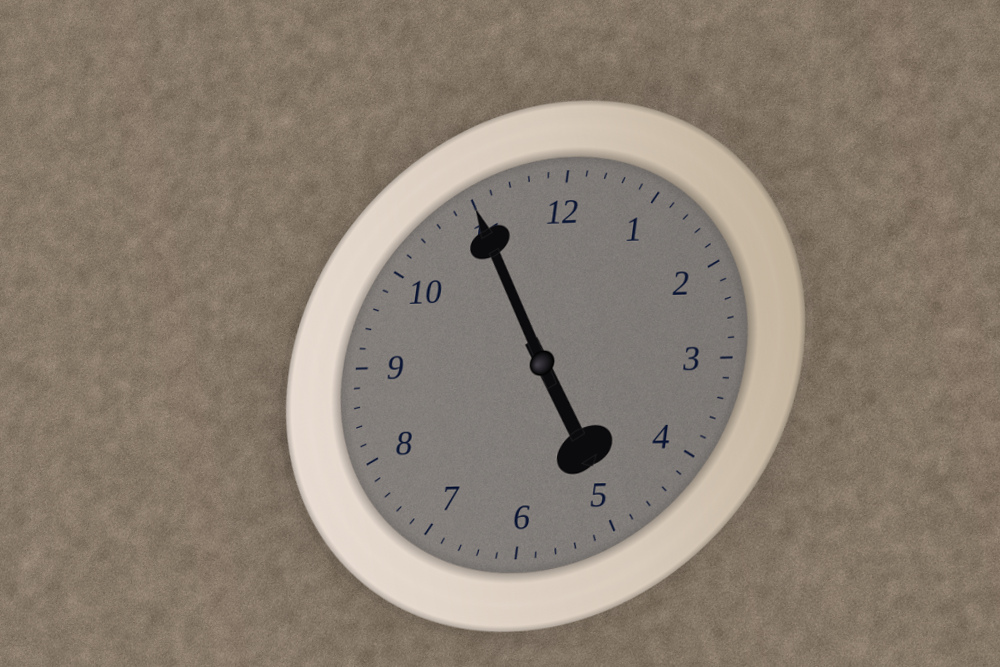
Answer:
4.55
